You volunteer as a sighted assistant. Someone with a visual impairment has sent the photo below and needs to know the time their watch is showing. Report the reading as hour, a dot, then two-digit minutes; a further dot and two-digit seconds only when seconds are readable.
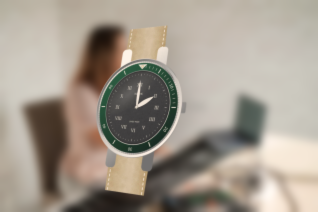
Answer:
2.00
